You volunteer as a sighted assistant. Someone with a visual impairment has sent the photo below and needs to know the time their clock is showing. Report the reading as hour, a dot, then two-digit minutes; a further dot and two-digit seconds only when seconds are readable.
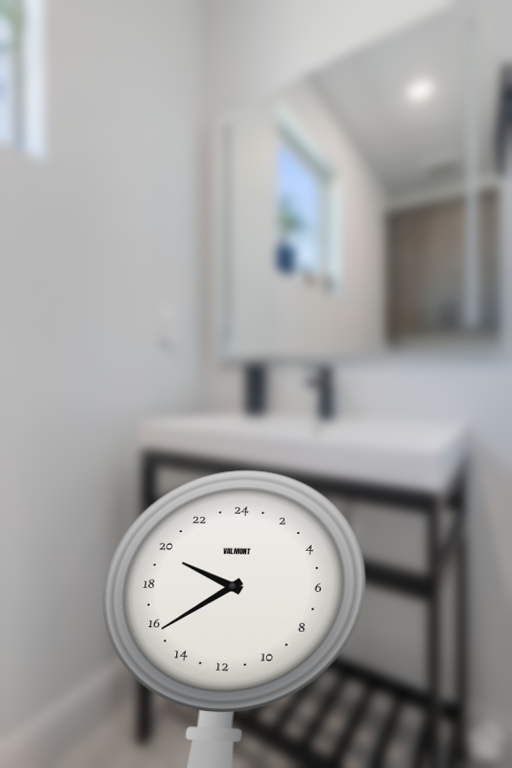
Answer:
19.39
